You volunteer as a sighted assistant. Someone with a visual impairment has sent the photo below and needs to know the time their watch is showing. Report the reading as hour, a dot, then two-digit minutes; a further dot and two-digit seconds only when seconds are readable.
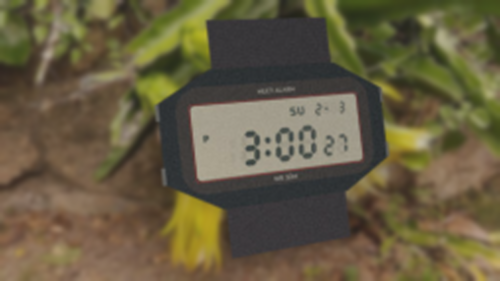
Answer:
3.00.27
